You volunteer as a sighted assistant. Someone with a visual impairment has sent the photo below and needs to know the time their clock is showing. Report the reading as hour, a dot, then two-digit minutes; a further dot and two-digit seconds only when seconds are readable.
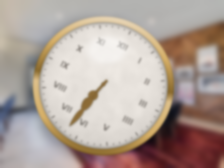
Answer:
6.32
